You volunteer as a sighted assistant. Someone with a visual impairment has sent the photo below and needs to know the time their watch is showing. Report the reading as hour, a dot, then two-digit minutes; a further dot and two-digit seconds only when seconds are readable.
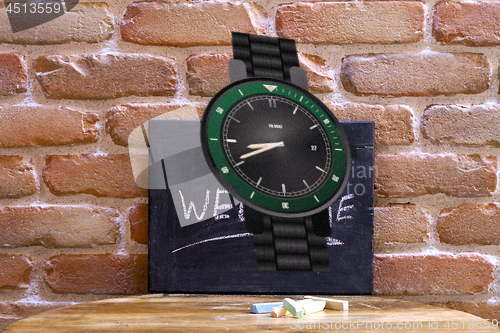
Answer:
8.41
